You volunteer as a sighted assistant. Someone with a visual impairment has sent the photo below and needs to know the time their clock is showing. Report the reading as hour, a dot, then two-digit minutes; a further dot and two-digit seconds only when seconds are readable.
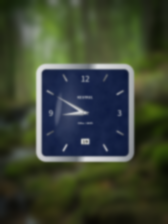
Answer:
8.50
